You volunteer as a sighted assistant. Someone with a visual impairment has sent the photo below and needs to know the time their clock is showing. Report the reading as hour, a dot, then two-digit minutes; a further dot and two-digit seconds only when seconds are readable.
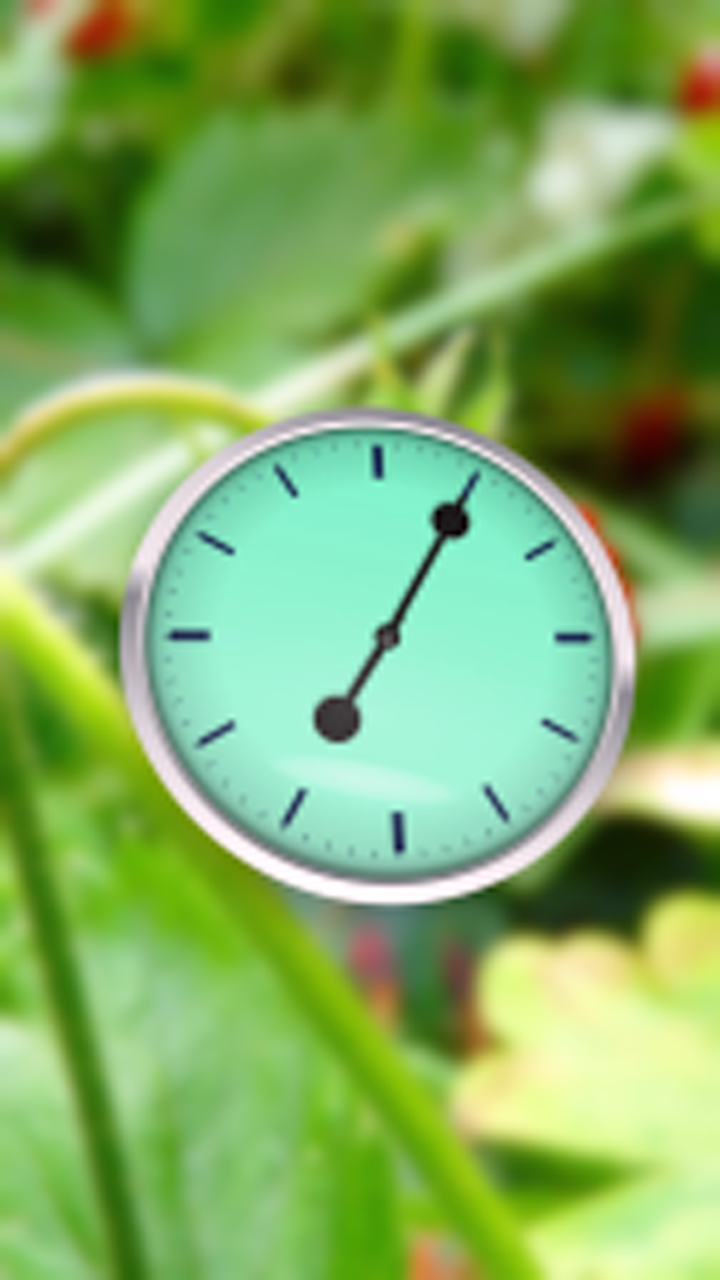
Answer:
7.05
